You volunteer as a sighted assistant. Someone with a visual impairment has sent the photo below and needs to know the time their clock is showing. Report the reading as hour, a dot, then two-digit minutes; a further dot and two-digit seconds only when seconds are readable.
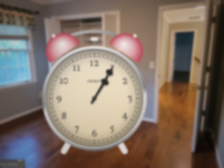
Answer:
1.05
